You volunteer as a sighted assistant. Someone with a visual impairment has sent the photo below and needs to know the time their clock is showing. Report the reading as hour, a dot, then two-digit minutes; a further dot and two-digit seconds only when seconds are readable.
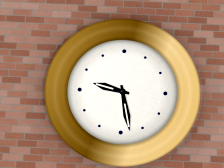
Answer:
9.28
